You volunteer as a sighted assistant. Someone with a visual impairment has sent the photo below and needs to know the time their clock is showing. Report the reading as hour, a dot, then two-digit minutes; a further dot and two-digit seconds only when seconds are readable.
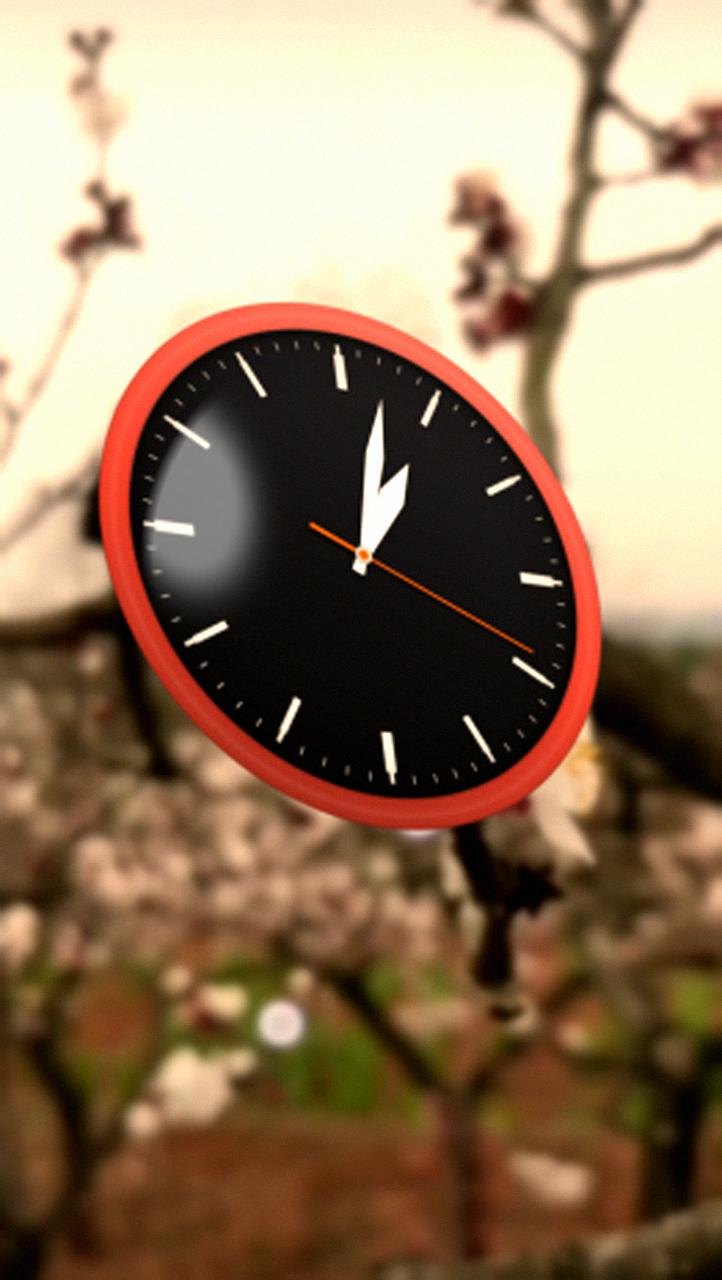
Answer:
1.02.19
